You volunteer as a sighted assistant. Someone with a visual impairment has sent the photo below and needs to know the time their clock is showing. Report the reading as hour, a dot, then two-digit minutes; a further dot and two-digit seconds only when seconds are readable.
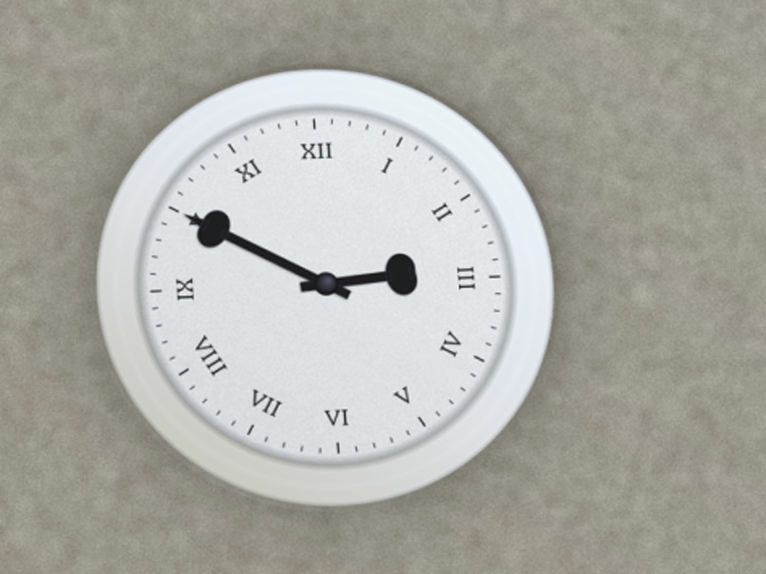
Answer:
2.50
